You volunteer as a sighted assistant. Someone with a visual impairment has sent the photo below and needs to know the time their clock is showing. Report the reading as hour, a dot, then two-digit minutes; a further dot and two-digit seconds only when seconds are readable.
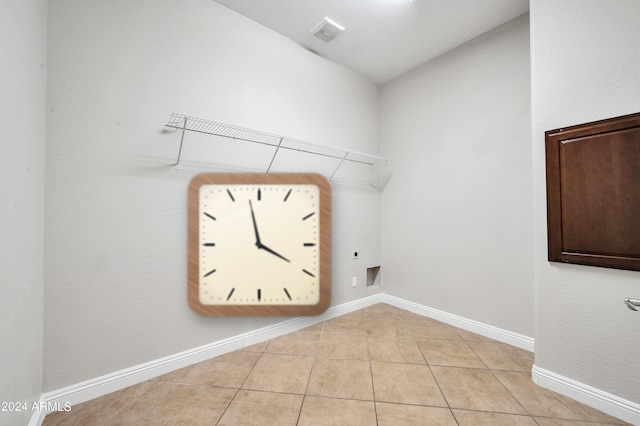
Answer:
3.58
